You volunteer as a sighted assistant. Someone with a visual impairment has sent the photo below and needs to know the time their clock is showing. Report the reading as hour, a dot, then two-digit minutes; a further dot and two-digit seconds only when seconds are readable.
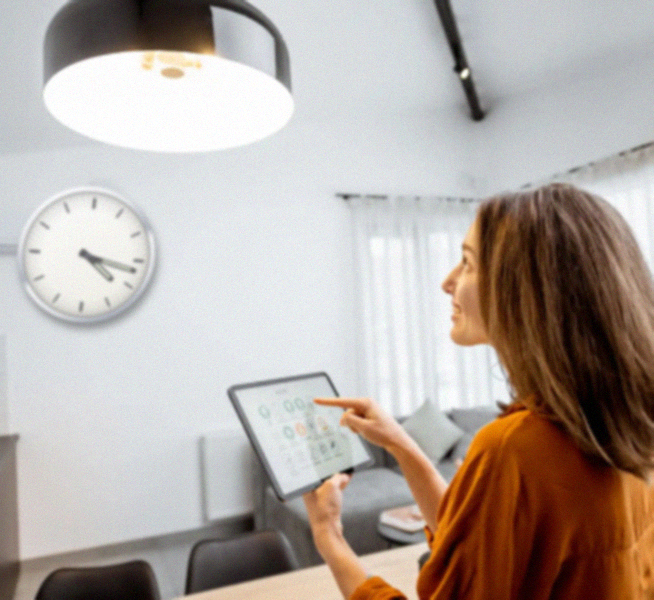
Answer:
4.17
